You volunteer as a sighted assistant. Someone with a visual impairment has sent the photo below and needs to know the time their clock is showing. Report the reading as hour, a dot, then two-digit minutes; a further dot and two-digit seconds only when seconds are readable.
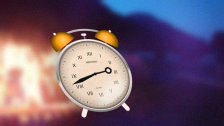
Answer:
2.42
